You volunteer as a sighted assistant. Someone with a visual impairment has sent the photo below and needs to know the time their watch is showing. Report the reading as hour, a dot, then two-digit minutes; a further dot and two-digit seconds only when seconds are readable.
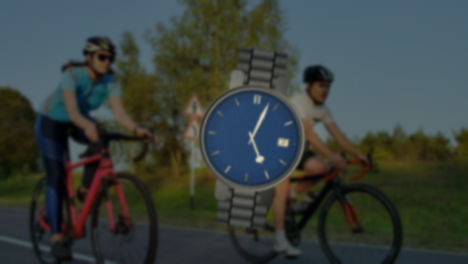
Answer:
5.03
